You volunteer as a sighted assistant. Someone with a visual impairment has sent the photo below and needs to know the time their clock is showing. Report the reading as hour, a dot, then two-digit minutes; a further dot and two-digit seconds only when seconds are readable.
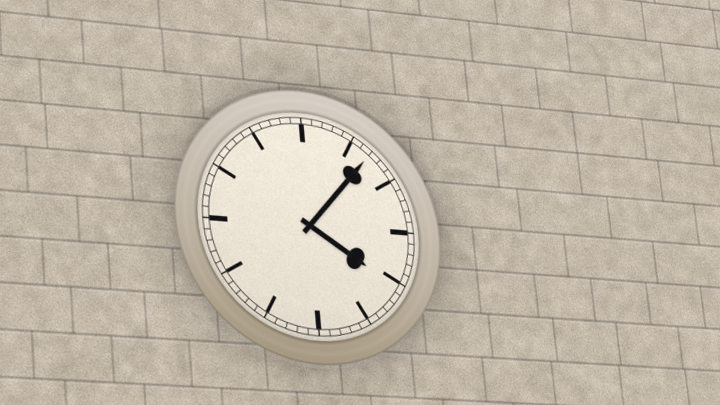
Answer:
4.07
